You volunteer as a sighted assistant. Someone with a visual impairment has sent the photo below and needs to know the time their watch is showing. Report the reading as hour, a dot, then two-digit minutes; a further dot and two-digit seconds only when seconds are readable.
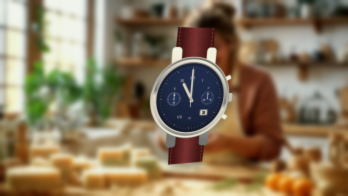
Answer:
11.00
